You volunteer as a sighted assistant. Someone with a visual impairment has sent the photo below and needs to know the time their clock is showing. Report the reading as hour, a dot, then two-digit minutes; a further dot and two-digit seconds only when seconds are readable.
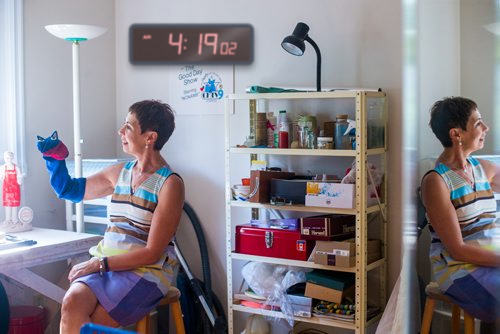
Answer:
4.19.02
